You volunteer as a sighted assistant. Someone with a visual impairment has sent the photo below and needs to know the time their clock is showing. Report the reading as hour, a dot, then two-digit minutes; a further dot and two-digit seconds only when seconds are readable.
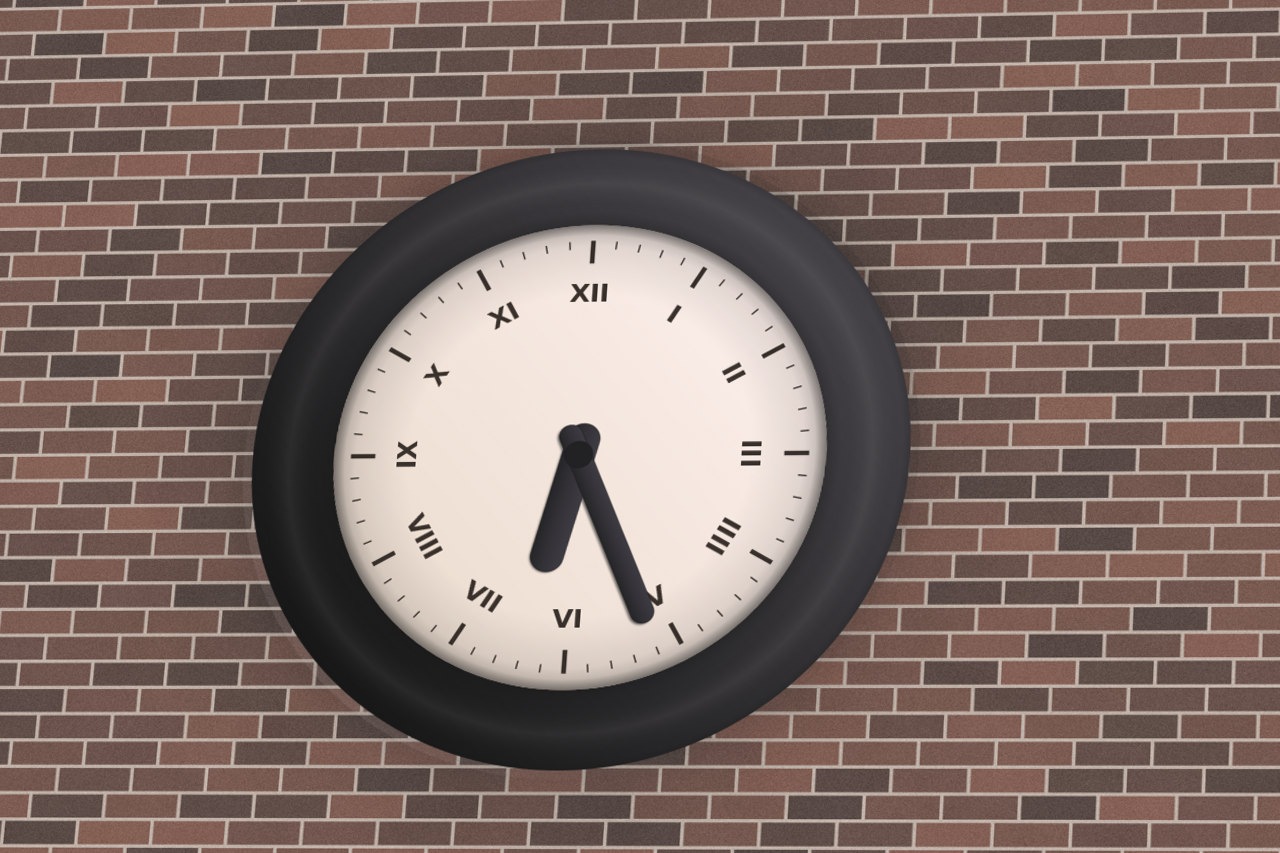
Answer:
6.26
